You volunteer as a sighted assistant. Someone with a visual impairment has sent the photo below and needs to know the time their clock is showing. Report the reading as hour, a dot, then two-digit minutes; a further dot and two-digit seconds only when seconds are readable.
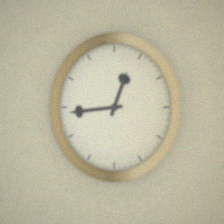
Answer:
12.44
